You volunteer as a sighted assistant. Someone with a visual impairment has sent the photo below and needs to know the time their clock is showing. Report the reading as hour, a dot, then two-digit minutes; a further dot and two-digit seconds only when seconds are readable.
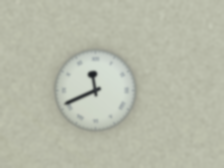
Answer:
11.41
